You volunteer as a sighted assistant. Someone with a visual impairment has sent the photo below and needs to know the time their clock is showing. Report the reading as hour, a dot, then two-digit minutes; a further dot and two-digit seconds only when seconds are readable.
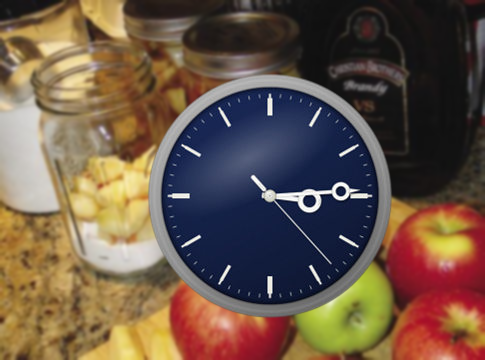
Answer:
3.14.23
